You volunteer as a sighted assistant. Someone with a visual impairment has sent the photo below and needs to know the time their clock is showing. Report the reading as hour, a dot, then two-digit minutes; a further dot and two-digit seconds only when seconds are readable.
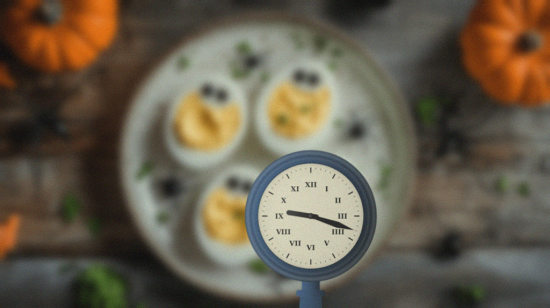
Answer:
9.18
